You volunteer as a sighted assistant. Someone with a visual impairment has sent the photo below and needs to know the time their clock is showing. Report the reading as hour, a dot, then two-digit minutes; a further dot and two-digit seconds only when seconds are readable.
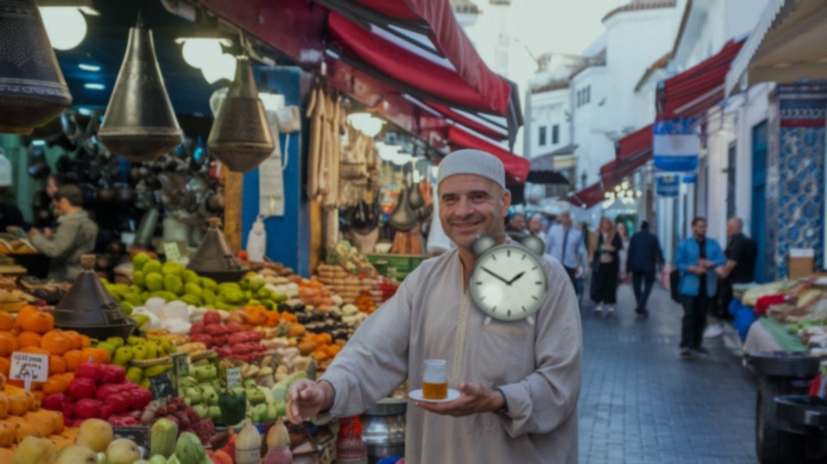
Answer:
1.50
